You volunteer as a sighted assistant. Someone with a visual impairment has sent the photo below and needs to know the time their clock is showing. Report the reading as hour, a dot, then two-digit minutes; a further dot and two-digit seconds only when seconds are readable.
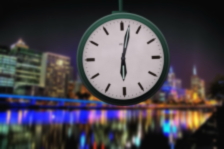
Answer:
6.02
